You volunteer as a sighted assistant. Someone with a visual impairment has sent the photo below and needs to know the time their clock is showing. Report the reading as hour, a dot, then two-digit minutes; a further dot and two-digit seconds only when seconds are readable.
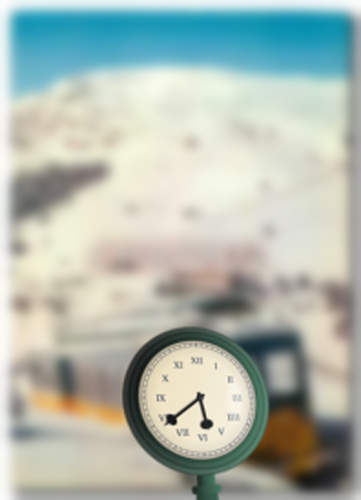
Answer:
5.39
